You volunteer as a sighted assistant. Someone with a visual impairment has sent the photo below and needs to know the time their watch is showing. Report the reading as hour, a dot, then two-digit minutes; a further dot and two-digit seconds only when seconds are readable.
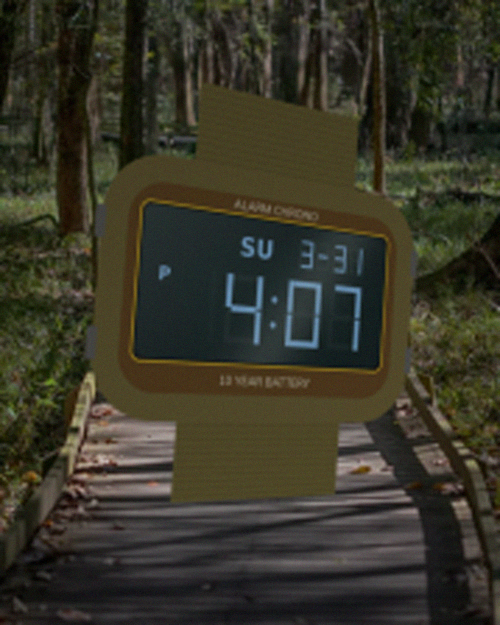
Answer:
4.07
